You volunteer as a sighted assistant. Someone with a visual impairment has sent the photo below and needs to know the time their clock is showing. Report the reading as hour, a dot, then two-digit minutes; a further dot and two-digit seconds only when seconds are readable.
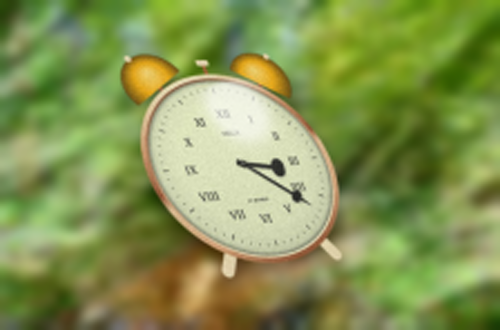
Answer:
3.22
